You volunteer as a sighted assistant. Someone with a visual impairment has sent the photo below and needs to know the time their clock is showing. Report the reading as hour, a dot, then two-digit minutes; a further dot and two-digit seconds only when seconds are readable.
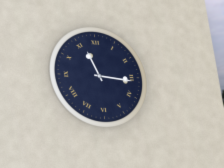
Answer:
11.16
